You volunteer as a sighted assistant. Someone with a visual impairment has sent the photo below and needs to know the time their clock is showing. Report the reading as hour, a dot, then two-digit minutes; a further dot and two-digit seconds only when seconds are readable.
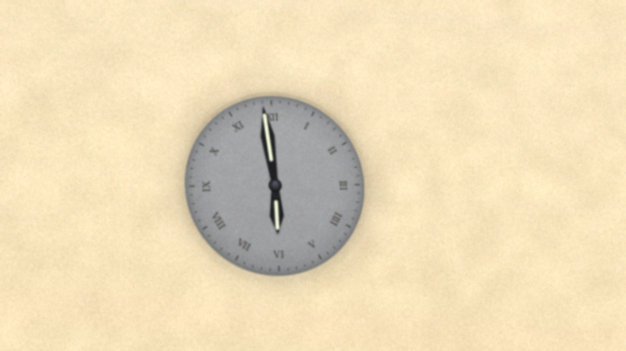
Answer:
5.59
